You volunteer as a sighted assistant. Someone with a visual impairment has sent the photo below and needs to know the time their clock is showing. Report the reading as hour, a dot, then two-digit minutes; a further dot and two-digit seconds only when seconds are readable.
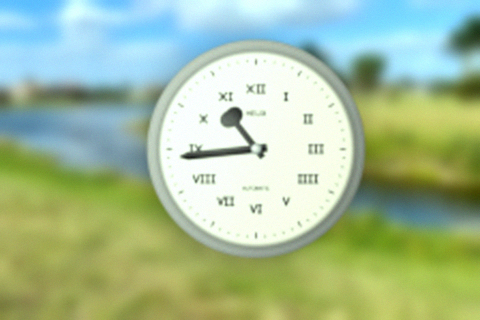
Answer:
10.44
